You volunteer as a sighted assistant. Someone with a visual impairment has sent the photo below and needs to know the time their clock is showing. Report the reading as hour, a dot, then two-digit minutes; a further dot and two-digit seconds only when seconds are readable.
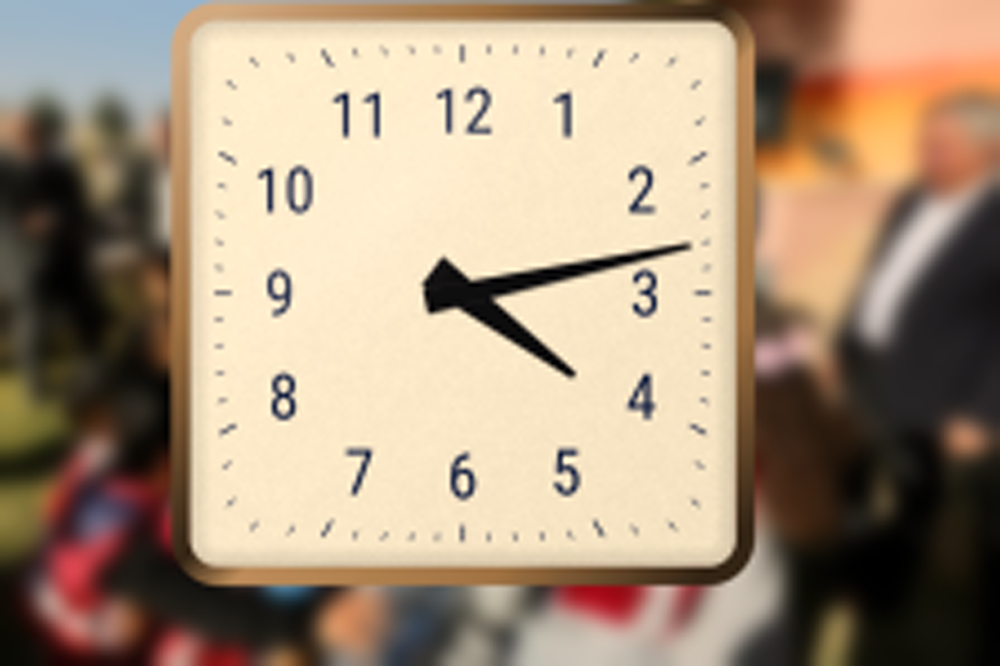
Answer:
4.13
